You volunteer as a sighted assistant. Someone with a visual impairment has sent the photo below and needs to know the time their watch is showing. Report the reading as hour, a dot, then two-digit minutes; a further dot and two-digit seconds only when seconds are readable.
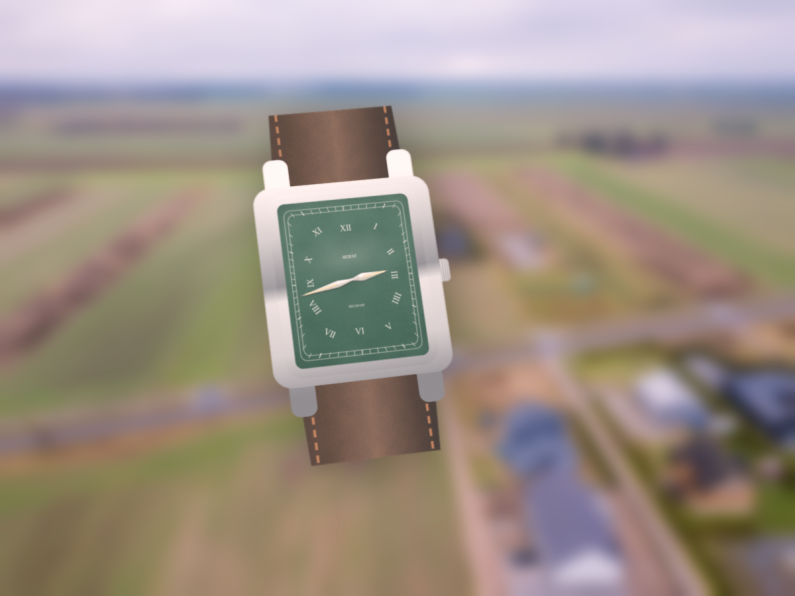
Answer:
2.43
